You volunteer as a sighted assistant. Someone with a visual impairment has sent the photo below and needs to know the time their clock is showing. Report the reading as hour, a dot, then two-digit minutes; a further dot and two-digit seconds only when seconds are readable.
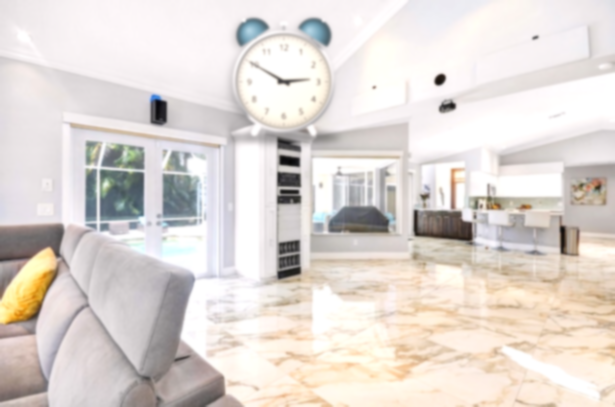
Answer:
2.50
